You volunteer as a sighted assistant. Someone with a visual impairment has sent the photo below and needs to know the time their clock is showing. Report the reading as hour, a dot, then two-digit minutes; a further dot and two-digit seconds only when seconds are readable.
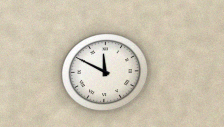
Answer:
11.50
